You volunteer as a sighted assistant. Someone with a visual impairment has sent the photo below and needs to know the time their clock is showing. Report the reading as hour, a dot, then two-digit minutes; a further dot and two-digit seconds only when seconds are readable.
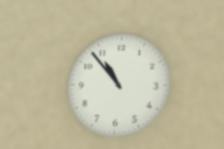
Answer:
10.53
